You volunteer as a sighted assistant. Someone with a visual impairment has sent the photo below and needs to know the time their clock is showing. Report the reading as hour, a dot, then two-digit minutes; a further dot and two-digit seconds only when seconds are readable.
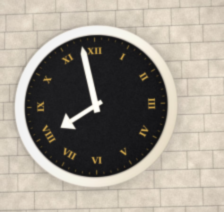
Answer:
7.58
